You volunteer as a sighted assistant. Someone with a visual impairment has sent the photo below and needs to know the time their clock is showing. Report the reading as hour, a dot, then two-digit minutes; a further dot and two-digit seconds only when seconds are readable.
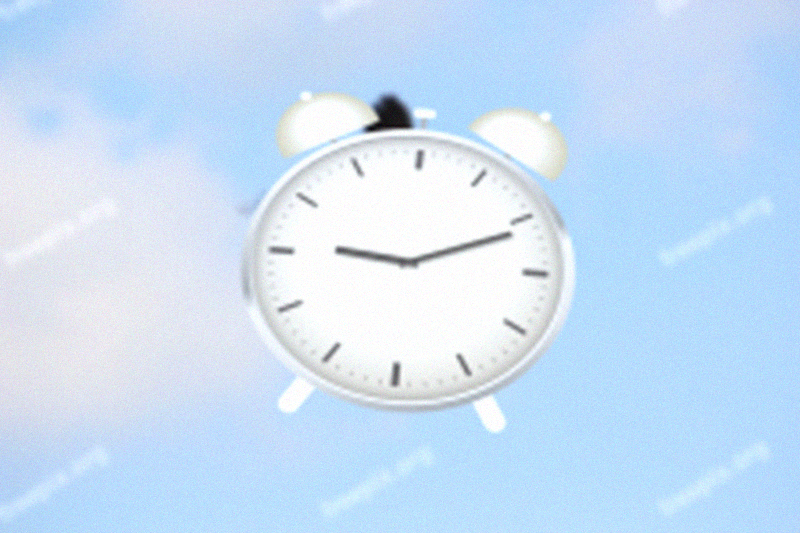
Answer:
9.11
